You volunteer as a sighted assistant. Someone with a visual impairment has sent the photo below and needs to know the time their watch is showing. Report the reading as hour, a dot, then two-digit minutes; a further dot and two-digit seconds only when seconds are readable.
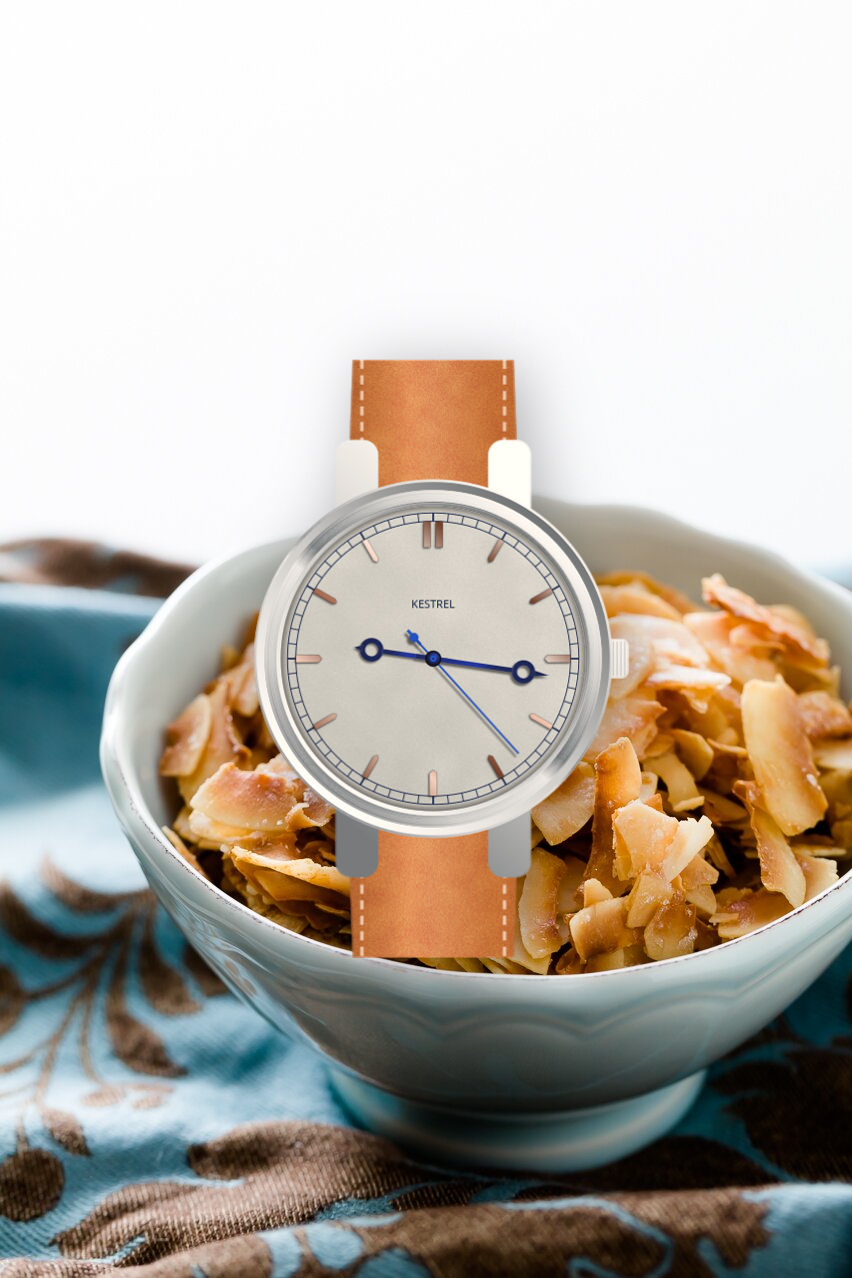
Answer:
9.16.23
